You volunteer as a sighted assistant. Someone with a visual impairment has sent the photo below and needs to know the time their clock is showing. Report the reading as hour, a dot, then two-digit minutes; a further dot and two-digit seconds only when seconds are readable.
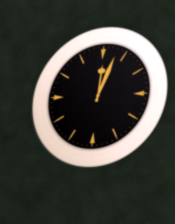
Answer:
12.03
